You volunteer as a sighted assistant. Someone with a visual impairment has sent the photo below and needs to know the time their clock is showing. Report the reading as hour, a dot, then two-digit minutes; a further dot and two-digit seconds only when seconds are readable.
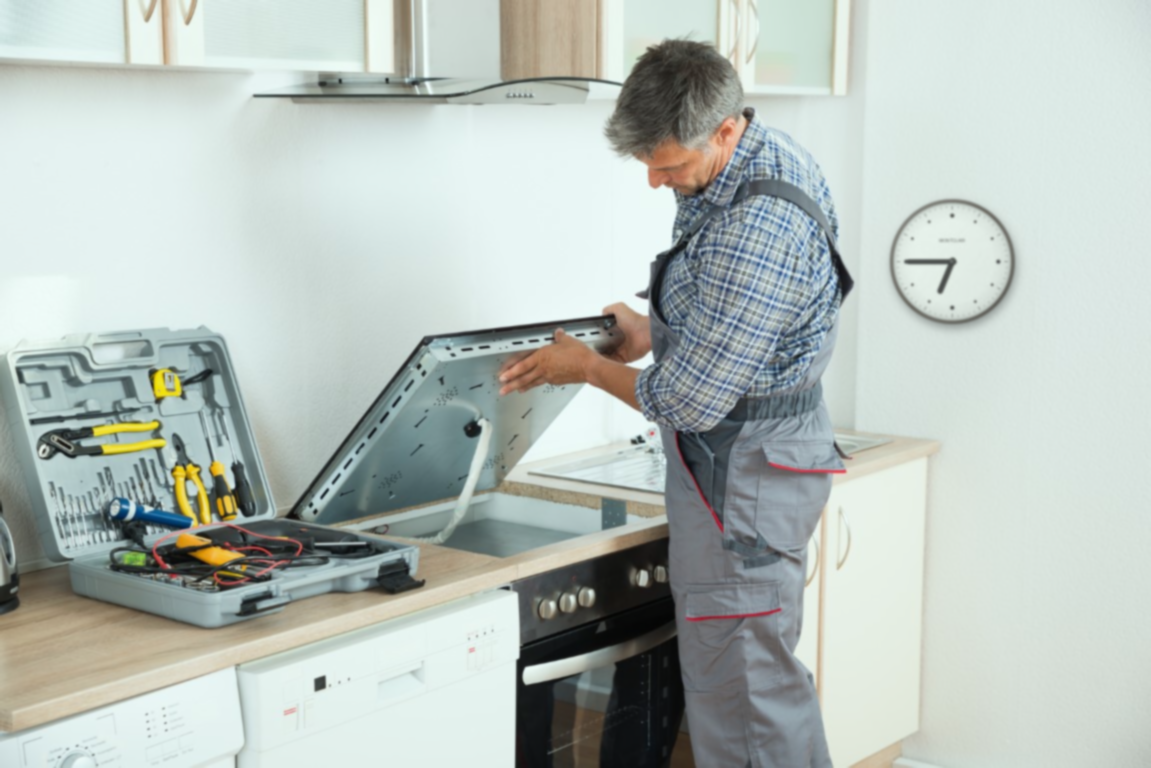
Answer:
6.45
